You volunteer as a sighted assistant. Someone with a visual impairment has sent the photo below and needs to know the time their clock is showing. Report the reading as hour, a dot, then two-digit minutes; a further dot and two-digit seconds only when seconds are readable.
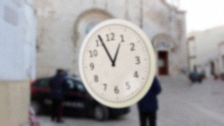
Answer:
12.56
